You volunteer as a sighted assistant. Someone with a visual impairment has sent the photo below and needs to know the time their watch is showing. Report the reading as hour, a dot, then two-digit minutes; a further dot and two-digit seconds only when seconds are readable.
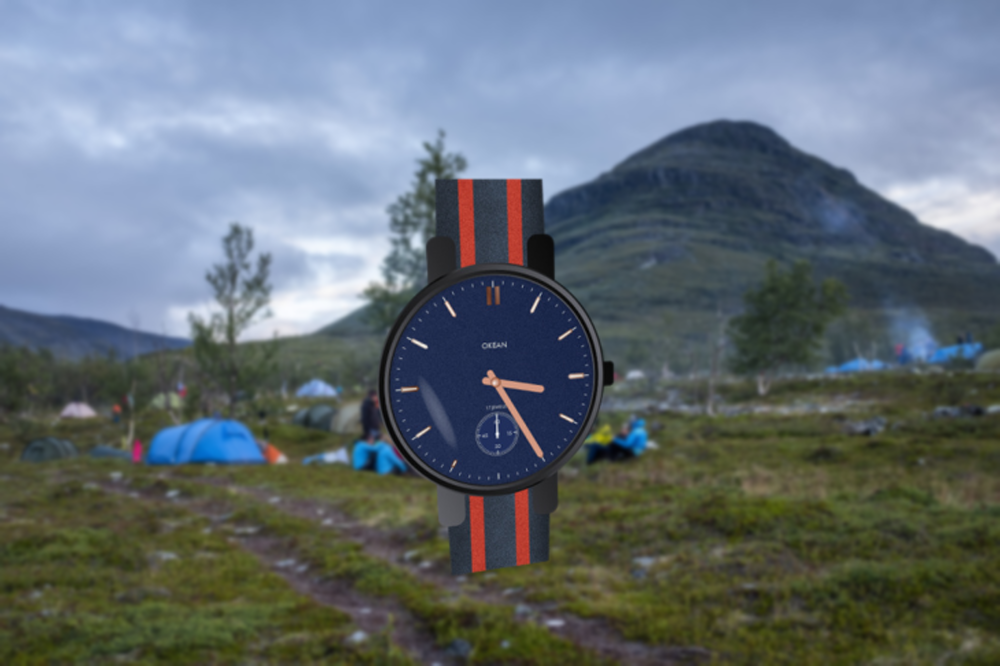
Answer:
3.25
